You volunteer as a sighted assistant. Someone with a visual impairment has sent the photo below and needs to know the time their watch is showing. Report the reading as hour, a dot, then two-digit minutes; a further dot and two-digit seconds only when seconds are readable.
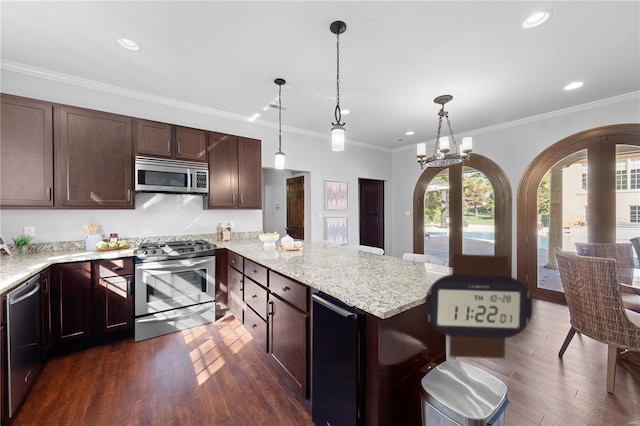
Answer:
11.22
